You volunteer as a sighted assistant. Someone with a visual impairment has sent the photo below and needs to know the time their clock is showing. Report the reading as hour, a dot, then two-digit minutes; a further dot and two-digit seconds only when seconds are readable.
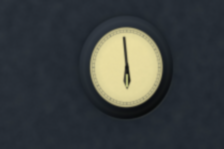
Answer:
5.59
